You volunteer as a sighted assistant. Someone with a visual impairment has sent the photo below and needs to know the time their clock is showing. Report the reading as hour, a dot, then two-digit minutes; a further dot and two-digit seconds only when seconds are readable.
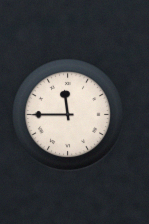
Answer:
11.45
